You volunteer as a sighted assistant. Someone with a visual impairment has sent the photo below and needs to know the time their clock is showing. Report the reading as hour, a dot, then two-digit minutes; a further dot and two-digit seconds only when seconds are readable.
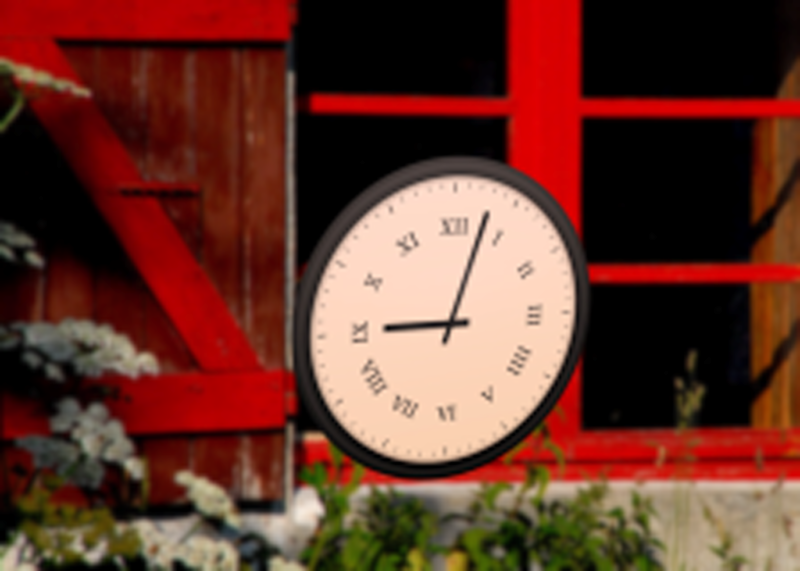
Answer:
9.03
